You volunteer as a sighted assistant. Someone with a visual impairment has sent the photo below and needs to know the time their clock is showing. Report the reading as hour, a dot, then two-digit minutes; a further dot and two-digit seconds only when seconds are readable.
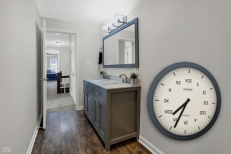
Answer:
7.34
